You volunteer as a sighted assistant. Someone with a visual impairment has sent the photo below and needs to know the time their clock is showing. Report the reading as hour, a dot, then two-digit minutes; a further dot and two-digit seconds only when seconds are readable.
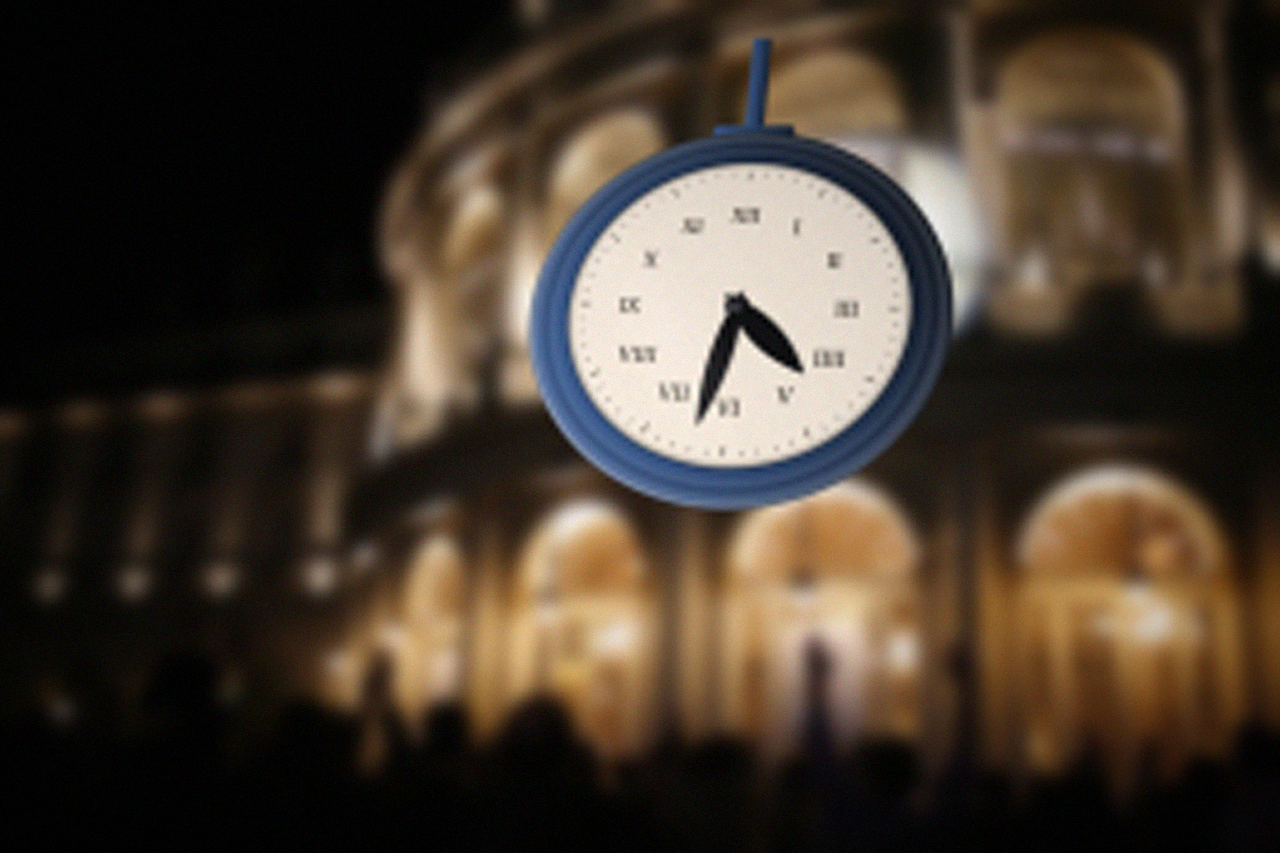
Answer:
4.32
